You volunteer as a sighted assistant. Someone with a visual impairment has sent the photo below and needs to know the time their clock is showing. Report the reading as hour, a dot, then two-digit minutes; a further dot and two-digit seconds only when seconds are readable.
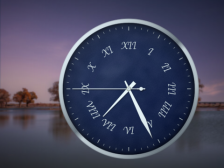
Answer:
7.25.45
